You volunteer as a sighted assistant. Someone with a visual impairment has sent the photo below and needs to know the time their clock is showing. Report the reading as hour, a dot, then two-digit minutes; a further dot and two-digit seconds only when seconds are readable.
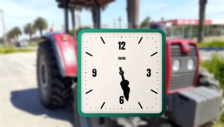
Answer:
5.28
